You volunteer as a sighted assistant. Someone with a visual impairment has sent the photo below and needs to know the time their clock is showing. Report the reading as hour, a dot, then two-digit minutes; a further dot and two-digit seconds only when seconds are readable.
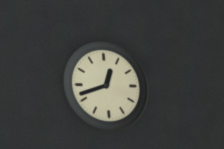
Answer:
12.42
